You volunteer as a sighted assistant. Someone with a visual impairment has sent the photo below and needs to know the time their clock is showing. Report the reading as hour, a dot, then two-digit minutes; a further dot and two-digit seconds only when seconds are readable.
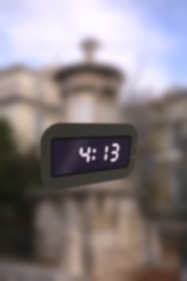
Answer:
4.13
